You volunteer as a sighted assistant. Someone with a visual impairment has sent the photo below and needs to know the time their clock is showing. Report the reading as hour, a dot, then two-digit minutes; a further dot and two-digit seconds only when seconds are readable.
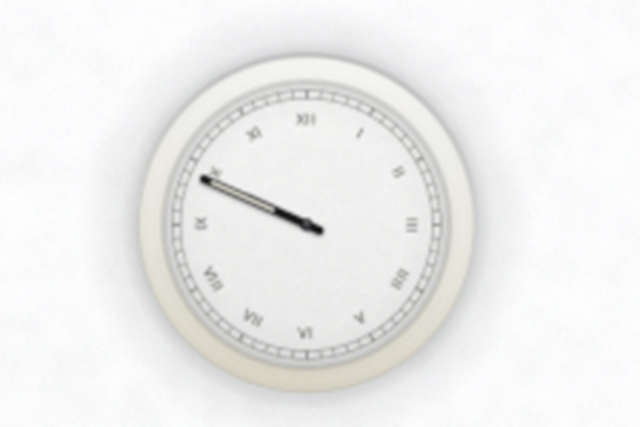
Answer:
9.49
